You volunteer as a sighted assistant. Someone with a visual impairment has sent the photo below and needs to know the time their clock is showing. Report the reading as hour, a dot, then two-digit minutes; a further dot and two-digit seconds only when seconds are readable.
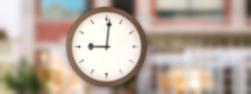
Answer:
9.01
